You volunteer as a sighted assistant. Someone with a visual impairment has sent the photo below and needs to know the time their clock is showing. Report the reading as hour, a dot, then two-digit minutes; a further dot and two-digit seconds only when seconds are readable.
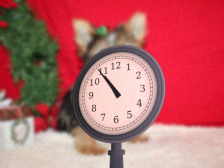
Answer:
10.54
